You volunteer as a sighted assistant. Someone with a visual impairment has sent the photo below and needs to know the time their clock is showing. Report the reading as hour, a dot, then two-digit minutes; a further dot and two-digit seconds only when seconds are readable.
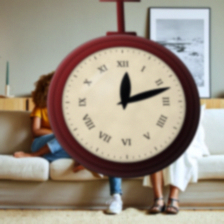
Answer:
12.12
